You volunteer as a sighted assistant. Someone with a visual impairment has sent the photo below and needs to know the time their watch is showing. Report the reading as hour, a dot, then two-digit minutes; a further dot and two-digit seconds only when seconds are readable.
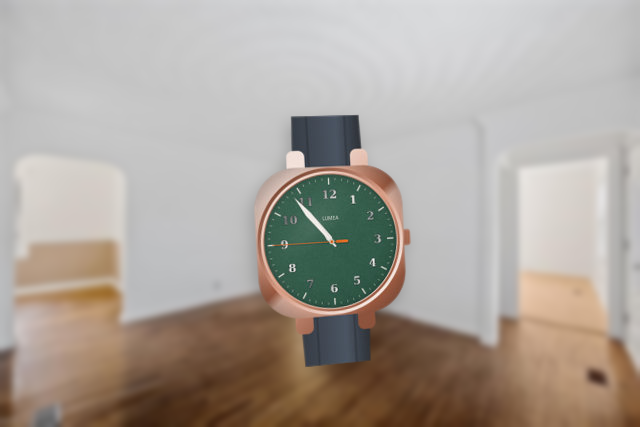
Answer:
10.53.45
